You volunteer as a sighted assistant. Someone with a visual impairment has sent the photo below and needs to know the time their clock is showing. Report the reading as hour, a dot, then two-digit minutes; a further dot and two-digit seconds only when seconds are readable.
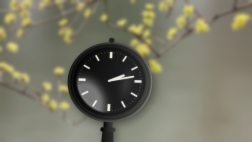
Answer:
2.13
